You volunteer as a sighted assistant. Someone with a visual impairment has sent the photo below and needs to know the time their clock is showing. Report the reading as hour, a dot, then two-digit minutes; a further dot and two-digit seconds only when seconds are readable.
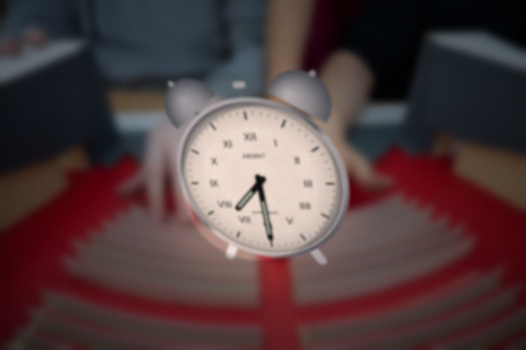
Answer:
7.30
